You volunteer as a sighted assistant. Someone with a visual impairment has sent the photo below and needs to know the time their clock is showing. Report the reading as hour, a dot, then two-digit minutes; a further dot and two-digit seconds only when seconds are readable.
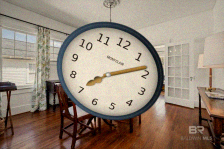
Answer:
7.08
